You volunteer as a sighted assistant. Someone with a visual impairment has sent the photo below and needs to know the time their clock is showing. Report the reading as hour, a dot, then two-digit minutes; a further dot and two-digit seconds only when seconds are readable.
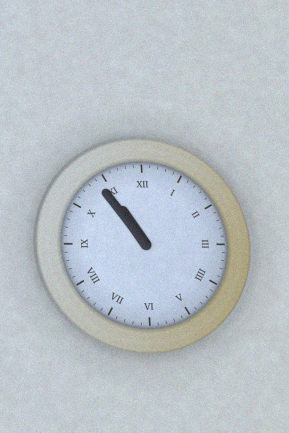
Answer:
10.54
